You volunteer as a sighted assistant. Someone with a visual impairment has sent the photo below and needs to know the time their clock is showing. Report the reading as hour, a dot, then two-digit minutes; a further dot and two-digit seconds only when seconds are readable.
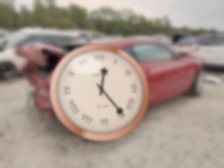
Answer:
12.24
